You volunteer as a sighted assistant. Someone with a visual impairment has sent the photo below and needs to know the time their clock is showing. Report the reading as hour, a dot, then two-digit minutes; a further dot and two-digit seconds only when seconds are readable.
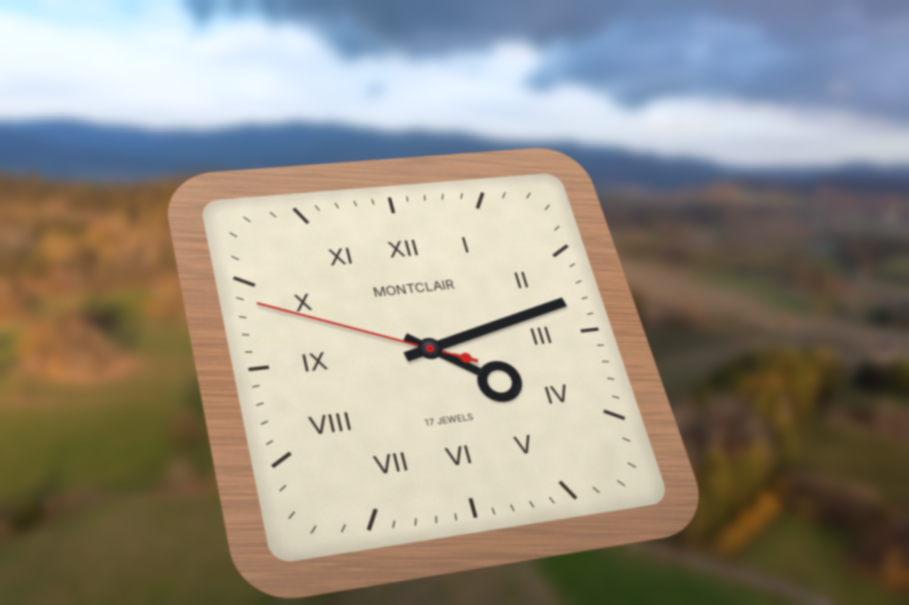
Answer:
4.12.49
